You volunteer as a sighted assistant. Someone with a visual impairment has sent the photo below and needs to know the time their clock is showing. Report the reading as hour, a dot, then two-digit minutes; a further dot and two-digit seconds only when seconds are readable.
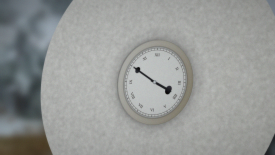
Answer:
3.50
